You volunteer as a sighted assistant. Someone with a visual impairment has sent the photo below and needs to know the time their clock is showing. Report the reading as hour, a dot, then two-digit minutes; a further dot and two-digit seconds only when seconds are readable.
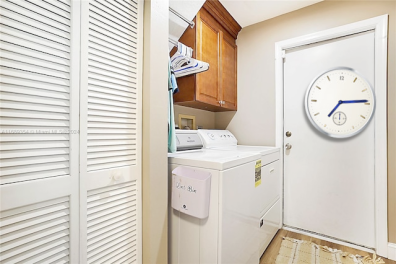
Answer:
7.14
